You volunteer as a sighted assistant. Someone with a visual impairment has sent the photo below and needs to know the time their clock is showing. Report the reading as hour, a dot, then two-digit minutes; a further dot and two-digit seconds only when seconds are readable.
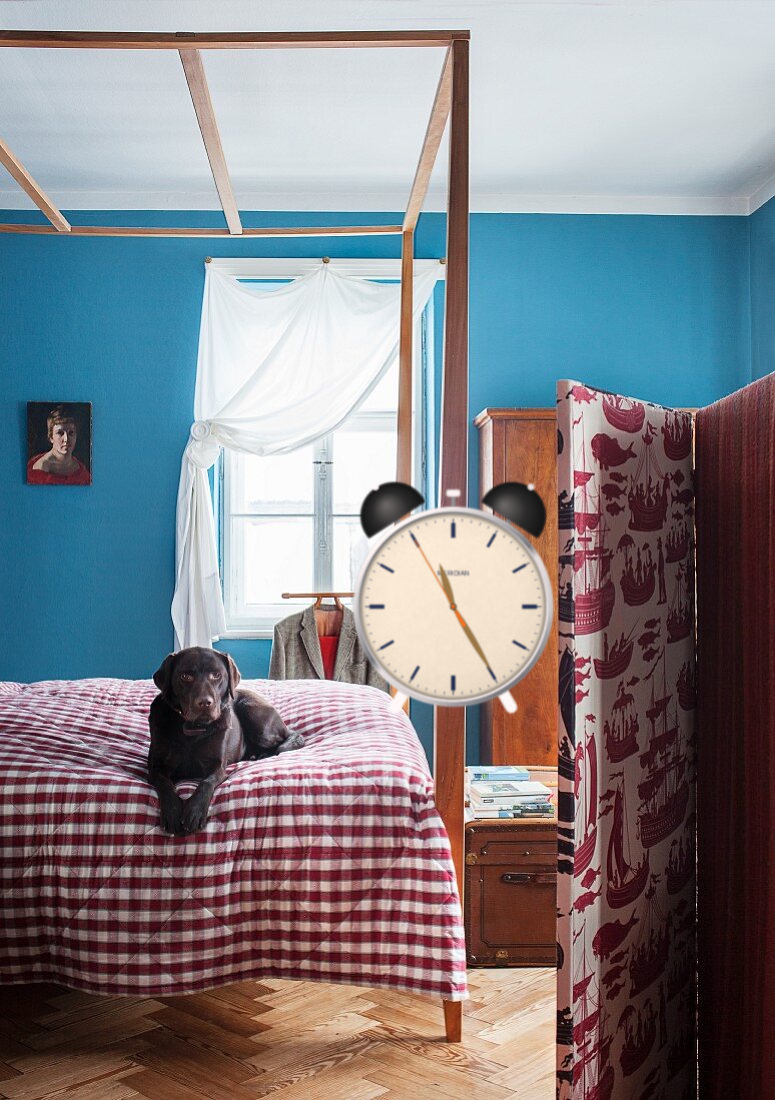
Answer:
11.24.55
